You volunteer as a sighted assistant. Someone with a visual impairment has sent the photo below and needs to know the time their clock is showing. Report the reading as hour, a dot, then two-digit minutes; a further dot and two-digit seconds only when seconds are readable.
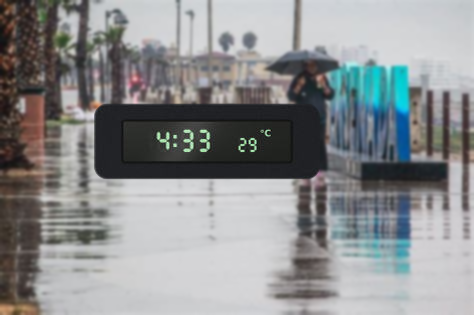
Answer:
4.33
